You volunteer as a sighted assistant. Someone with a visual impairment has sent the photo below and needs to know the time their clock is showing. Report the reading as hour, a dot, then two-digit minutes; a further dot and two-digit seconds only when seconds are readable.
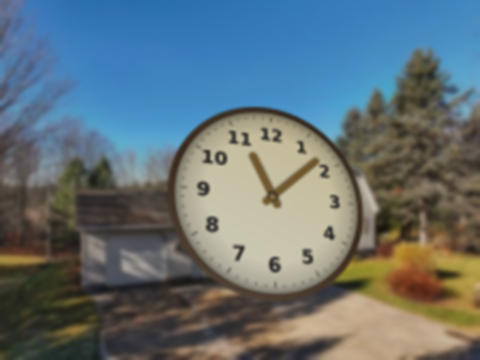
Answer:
11.08
